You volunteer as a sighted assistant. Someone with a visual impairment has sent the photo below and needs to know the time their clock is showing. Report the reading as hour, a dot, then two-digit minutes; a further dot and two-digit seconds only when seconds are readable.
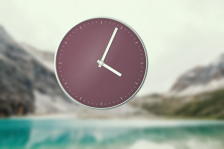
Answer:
4.04
